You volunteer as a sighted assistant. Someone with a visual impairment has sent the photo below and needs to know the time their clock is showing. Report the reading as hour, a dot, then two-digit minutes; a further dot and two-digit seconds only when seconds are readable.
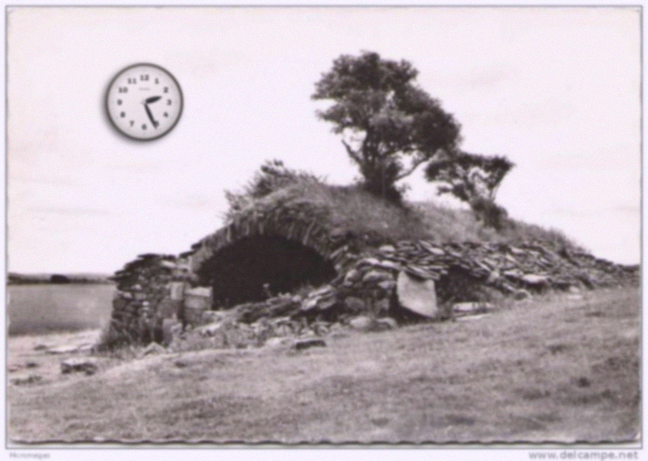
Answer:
2.26
